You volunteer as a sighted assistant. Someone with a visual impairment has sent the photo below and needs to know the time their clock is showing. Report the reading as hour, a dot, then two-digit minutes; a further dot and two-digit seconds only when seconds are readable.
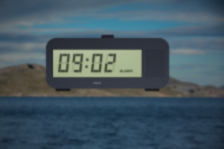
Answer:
9.02
